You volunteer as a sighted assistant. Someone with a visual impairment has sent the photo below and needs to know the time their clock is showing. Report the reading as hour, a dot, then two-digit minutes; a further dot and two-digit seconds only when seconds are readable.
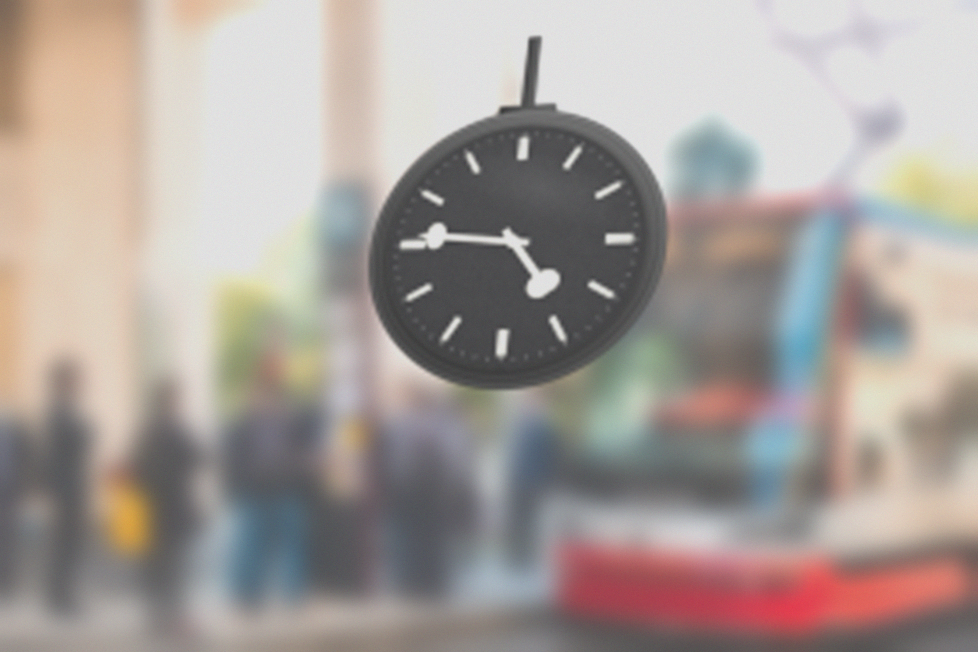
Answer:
4.46
